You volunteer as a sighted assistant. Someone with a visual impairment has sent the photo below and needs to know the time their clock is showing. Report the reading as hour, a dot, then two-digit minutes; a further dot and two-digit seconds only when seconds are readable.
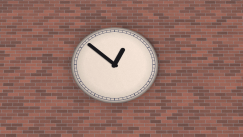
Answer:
12.52
